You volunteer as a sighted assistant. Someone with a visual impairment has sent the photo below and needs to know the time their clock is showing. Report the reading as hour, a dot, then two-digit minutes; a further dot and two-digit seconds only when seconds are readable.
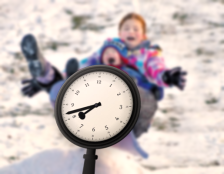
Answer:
7.42
